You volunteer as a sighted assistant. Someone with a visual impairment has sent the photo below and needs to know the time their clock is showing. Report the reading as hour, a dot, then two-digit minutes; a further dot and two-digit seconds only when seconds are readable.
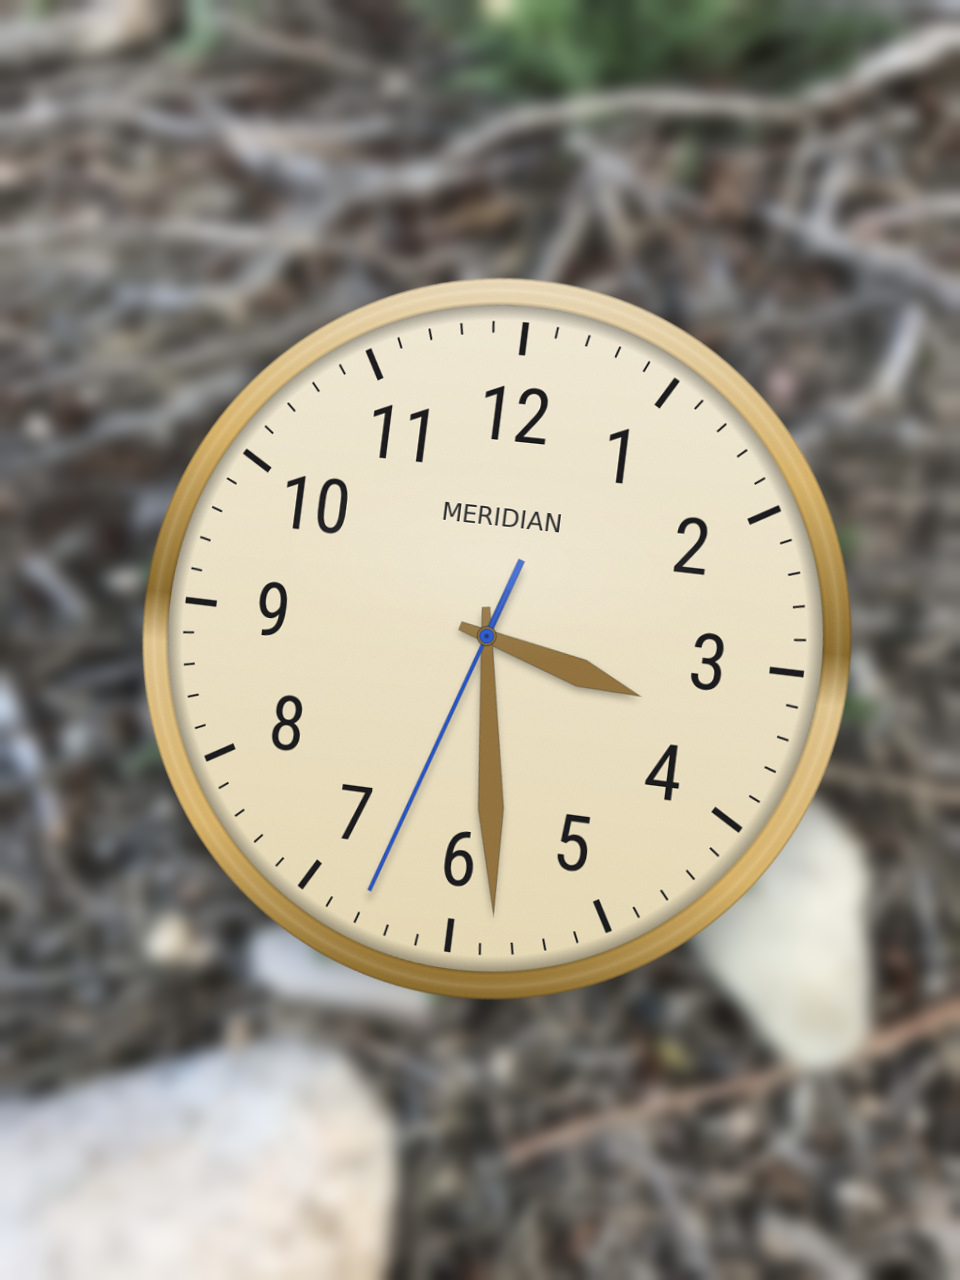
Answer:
3.28.33
